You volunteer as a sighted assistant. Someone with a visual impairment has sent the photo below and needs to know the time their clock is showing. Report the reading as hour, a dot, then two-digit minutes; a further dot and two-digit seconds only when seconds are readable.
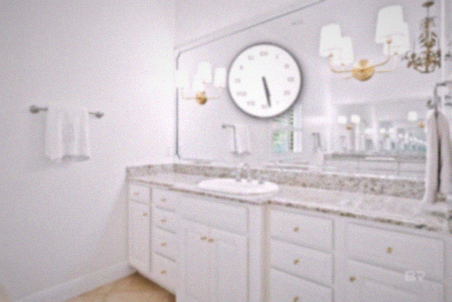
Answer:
5.28
